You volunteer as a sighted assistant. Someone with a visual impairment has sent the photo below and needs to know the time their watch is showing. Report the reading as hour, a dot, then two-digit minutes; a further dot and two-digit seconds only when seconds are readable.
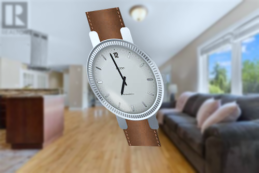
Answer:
6.58
